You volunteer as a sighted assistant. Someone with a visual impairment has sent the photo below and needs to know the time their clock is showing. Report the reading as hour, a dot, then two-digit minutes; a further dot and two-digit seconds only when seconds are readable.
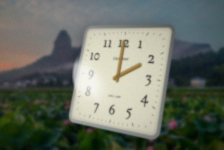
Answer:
2.00
